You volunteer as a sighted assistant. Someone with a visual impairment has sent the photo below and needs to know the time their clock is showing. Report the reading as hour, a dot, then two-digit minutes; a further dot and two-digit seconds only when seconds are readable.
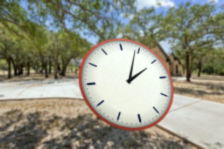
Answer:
2.04
